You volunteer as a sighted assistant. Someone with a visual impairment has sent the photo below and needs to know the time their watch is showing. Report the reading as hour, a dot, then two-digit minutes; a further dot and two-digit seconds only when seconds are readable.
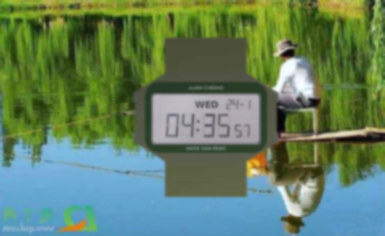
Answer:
4.35.57
